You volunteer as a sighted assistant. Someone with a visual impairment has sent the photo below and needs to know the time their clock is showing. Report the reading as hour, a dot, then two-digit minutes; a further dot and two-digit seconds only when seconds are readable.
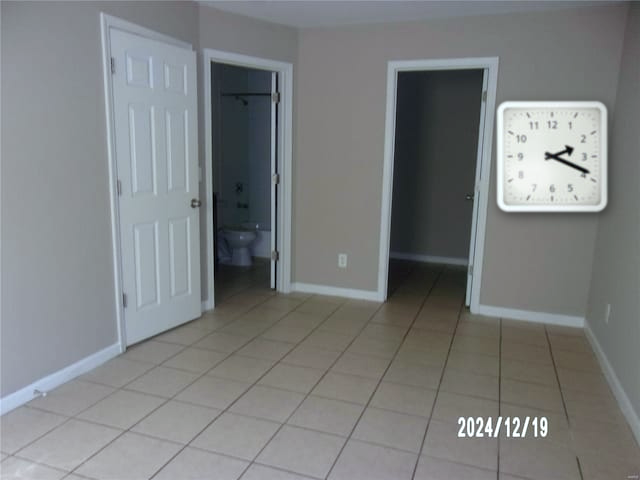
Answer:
2.19
